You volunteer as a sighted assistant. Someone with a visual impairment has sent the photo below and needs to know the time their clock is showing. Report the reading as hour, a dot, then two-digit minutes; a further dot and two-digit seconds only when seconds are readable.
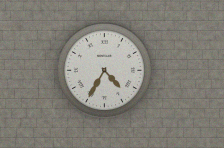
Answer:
4.35
